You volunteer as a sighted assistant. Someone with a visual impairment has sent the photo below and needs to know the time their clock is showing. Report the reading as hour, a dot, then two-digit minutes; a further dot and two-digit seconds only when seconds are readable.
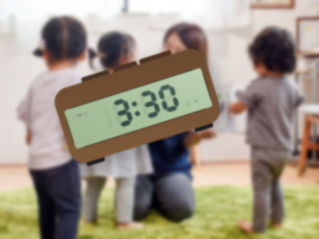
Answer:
3.30
